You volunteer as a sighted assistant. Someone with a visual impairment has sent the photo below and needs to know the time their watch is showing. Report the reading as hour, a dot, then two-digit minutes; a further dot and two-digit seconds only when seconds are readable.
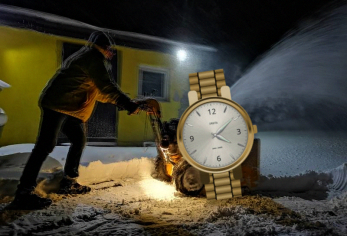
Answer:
4.09
